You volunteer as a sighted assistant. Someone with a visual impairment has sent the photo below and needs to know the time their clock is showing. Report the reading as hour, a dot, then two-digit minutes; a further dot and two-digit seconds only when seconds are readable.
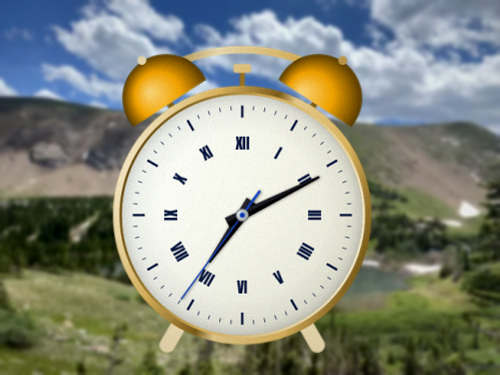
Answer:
7.10.36
